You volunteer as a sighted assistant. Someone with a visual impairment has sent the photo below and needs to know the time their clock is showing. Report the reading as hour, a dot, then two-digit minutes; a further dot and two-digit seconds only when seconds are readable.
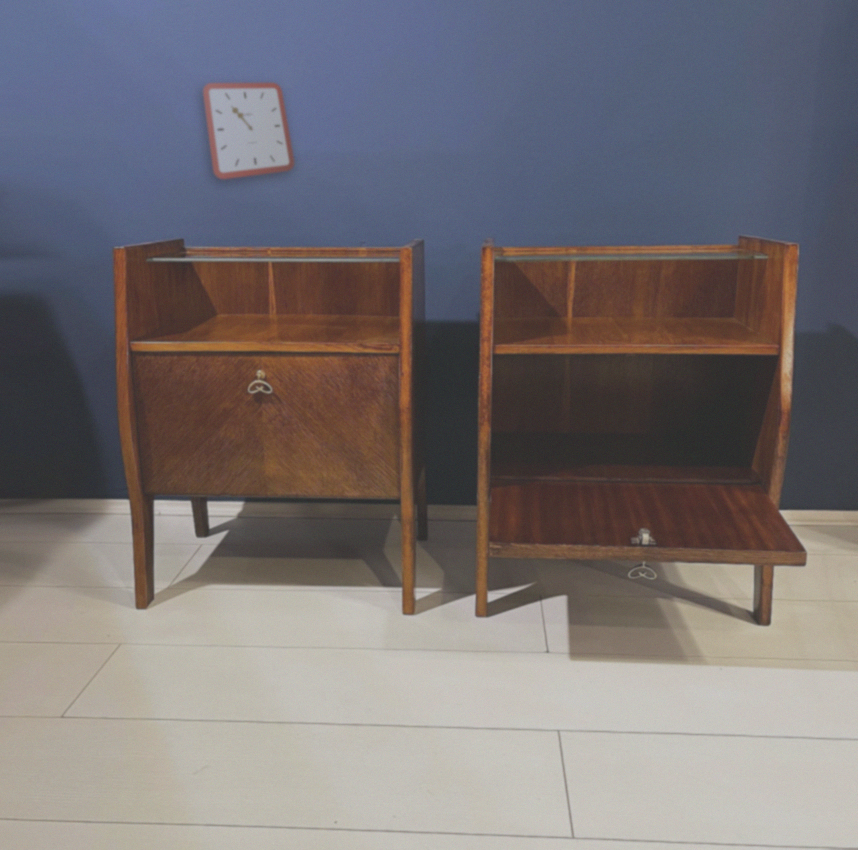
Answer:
10.54
